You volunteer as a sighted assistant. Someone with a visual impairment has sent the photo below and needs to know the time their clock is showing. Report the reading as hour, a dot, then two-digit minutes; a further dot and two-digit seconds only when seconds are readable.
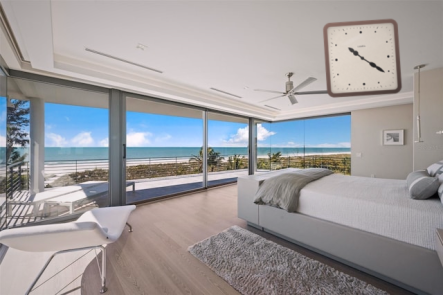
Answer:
10.21
